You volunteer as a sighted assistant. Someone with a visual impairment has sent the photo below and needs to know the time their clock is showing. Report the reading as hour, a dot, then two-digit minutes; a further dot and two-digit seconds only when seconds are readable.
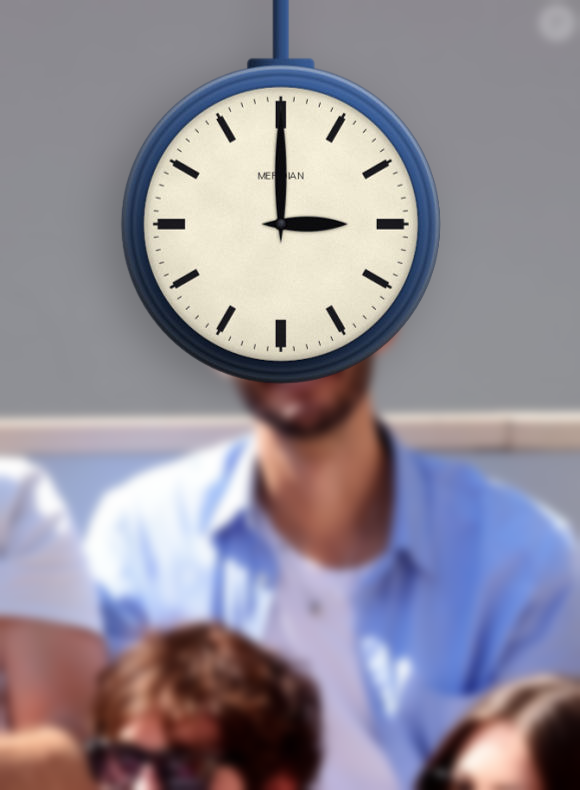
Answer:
3.00
